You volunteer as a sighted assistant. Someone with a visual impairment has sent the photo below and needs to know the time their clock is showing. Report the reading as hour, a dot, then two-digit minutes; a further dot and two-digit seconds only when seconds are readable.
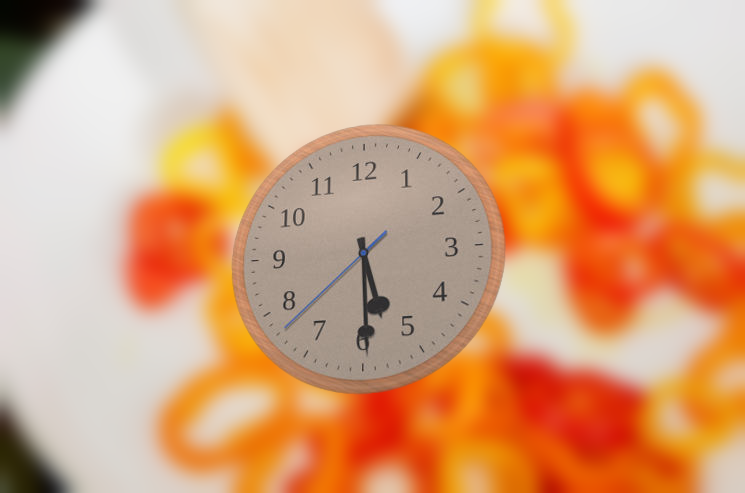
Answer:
5.29.38
